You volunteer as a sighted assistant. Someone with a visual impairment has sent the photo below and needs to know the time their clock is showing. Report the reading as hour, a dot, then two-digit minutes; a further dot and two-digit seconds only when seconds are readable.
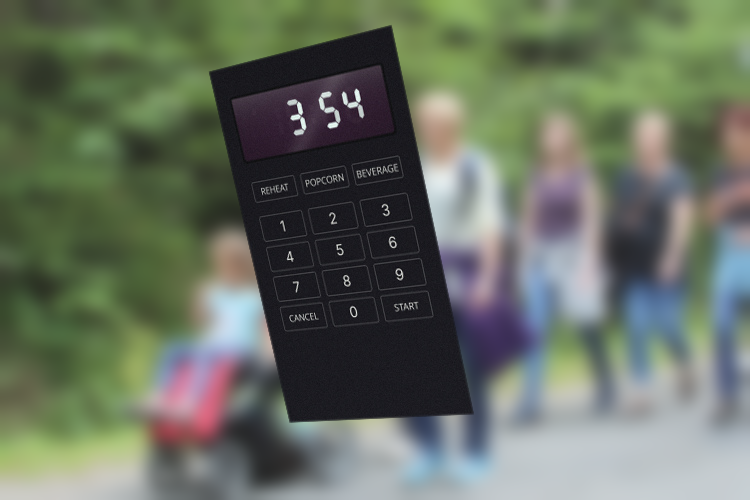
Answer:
3.54
